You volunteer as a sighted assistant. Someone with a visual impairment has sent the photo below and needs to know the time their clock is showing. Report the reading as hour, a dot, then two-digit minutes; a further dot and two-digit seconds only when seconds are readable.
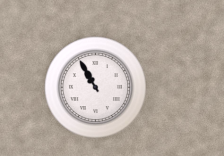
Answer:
10.55
